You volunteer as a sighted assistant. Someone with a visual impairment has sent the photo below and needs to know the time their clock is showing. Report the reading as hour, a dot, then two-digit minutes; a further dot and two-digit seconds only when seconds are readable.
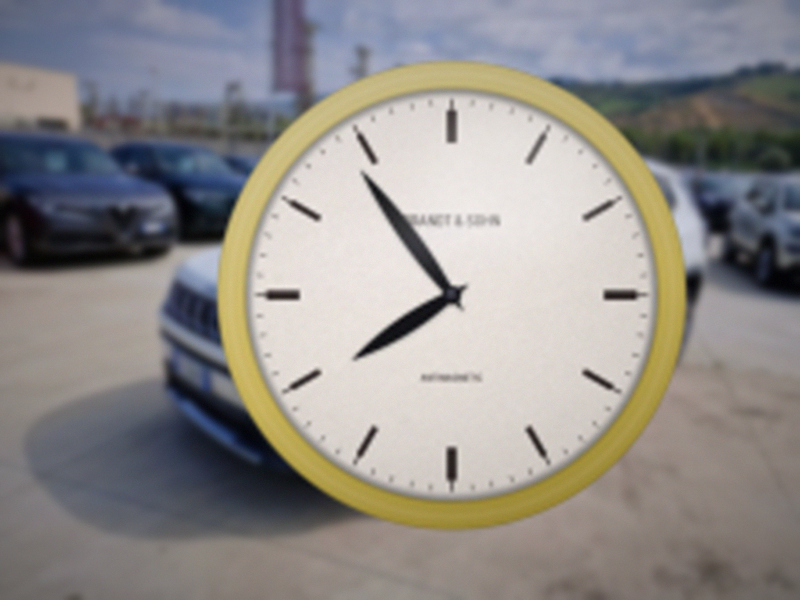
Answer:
7.54
